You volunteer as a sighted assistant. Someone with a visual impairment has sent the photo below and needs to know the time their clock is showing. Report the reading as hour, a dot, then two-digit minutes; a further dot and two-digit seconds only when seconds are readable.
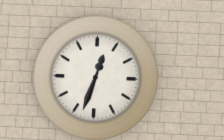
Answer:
12.33
